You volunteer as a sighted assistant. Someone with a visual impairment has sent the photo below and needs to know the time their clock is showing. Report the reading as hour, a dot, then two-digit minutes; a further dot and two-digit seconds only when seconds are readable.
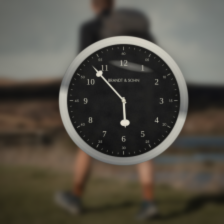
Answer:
5.53
